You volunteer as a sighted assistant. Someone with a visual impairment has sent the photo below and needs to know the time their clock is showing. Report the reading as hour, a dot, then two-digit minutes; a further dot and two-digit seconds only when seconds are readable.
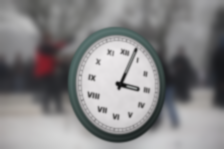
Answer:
3.03
